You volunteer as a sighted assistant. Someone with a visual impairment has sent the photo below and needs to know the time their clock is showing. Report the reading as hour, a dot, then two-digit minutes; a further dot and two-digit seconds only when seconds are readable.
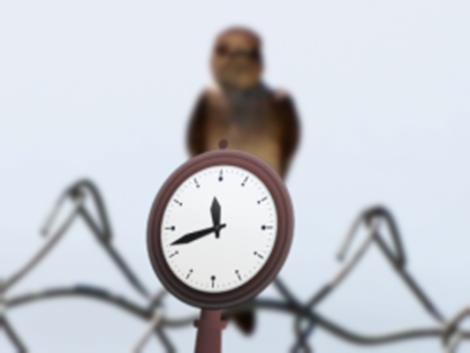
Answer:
11.42
